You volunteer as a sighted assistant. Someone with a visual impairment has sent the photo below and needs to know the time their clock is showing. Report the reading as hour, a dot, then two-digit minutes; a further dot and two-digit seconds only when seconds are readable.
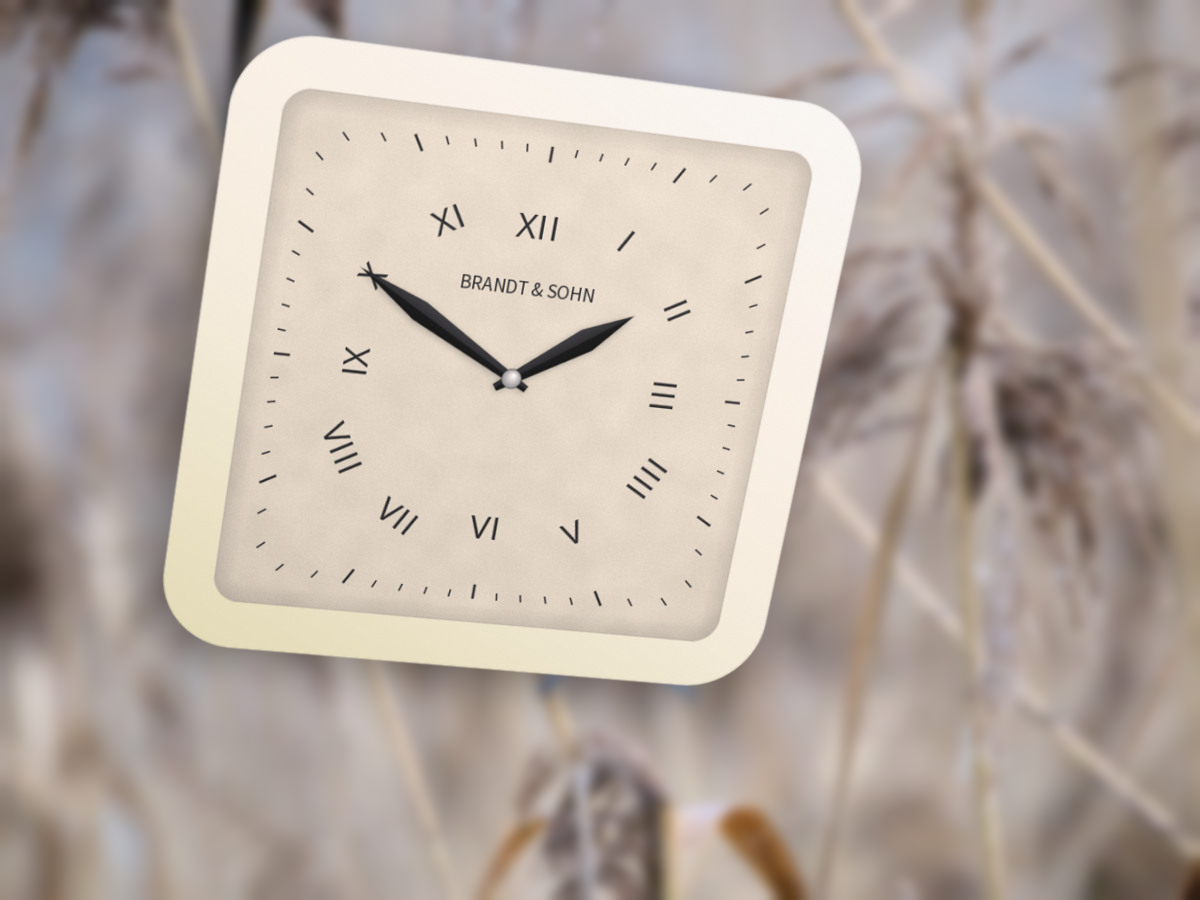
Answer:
1.50
